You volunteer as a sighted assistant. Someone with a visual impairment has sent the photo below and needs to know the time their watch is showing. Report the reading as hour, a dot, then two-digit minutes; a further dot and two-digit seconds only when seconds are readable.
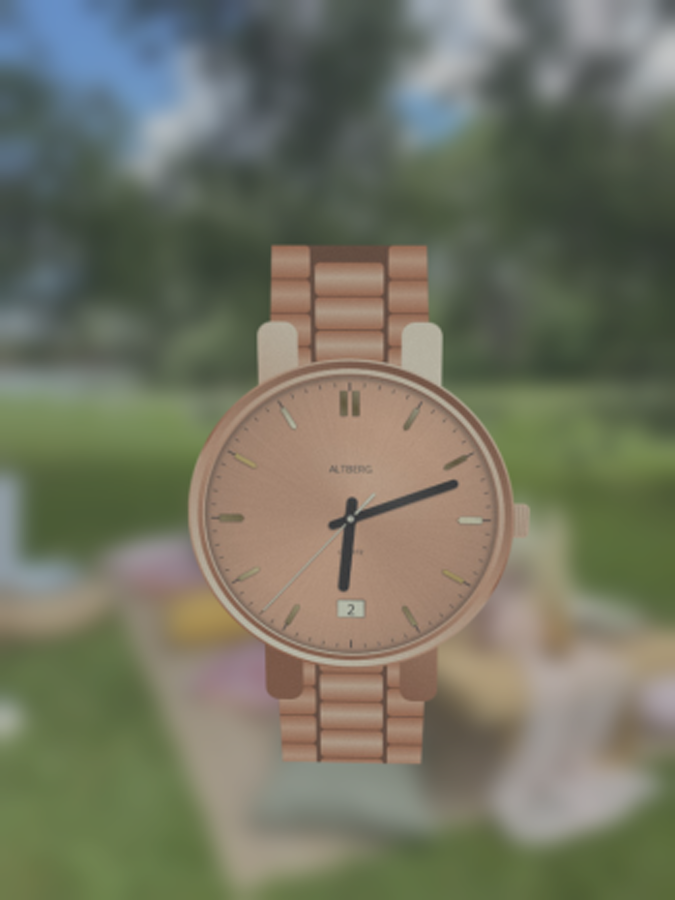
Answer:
6.11.37
